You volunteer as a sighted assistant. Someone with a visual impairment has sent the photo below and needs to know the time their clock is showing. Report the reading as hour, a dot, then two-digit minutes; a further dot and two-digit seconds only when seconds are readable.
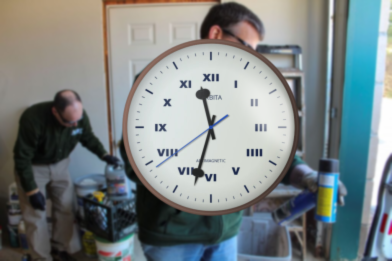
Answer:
11.32.39
